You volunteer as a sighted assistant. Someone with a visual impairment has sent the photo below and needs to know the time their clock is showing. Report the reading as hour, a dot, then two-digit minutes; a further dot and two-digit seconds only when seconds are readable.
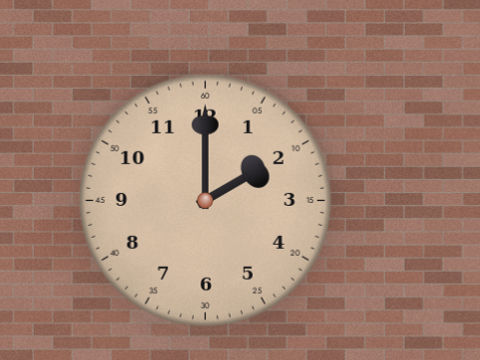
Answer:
2.00
